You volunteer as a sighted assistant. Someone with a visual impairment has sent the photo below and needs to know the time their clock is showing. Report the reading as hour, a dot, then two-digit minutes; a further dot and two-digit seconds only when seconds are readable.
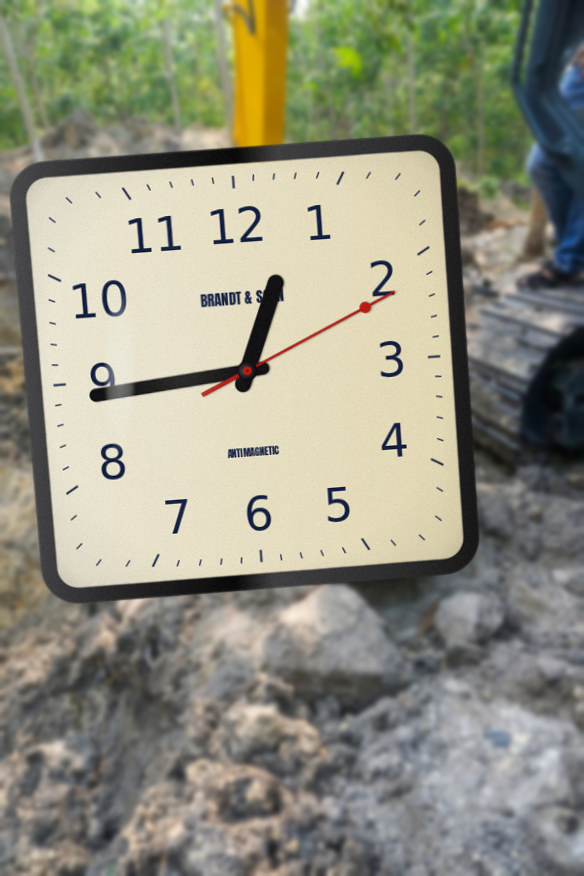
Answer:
12.44.11
